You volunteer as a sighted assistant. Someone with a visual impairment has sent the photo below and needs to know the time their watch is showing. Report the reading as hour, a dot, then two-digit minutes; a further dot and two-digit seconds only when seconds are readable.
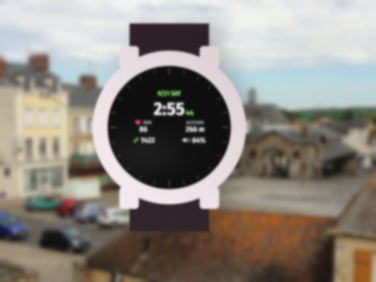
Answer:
2.55
